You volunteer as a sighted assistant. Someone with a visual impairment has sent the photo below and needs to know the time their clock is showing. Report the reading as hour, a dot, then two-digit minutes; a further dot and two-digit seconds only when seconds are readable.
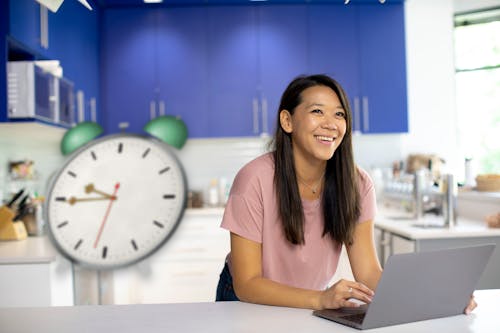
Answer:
9.44.32
